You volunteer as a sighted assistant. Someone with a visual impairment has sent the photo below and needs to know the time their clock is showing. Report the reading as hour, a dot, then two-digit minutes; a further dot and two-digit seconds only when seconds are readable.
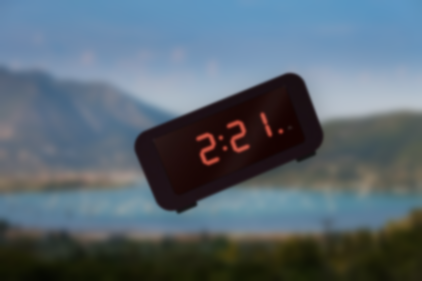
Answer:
2.21
